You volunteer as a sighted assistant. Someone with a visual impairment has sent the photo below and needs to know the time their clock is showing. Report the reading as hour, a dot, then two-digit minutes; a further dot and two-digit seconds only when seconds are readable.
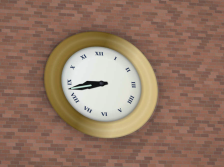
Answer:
8.43
